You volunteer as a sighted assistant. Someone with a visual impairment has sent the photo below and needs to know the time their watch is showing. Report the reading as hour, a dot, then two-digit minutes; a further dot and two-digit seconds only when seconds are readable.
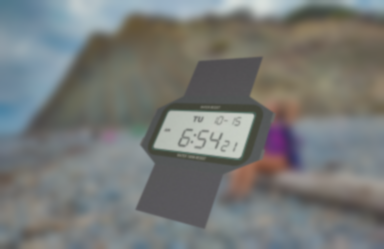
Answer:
6.54
